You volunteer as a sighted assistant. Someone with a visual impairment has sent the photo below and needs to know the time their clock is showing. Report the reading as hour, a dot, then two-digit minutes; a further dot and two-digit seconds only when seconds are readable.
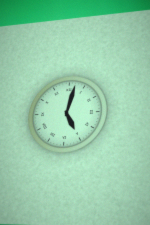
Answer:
5.02
